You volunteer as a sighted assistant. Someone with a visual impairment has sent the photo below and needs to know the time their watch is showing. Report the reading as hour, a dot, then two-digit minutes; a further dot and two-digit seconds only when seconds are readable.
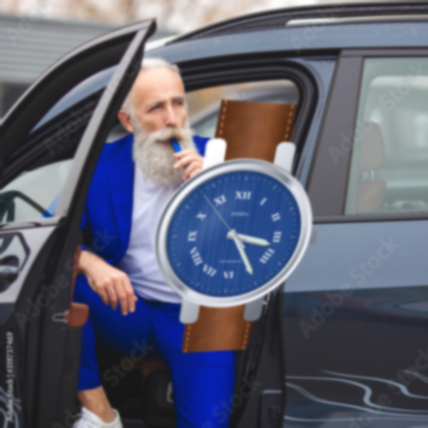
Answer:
3.24.53
